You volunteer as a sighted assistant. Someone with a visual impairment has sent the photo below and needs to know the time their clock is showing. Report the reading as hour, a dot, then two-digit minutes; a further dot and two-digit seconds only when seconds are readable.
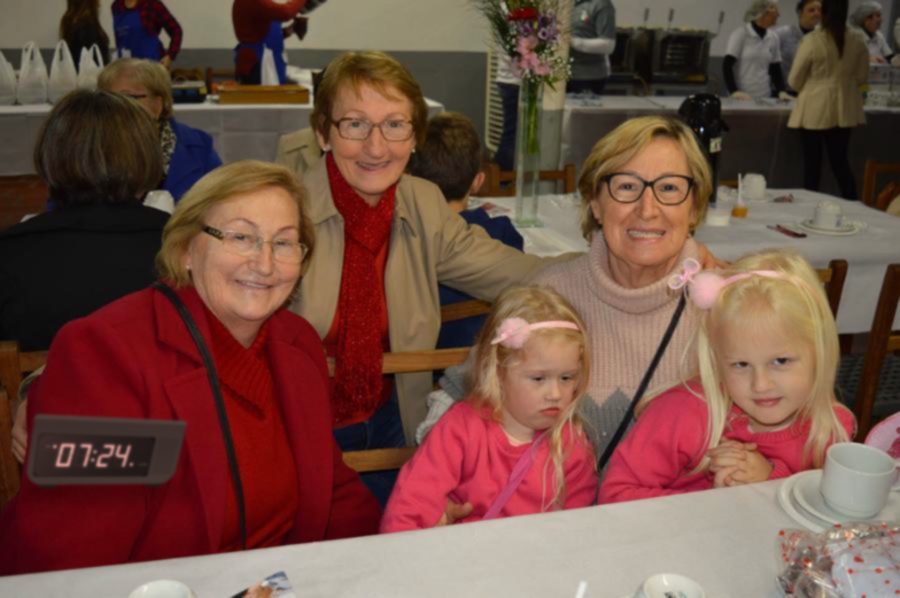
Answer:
7.24
